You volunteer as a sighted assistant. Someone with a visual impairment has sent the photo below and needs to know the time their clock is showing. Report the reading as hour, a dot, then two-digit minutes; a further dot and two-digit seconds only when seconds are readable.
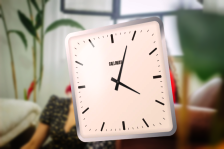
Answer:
4.04
